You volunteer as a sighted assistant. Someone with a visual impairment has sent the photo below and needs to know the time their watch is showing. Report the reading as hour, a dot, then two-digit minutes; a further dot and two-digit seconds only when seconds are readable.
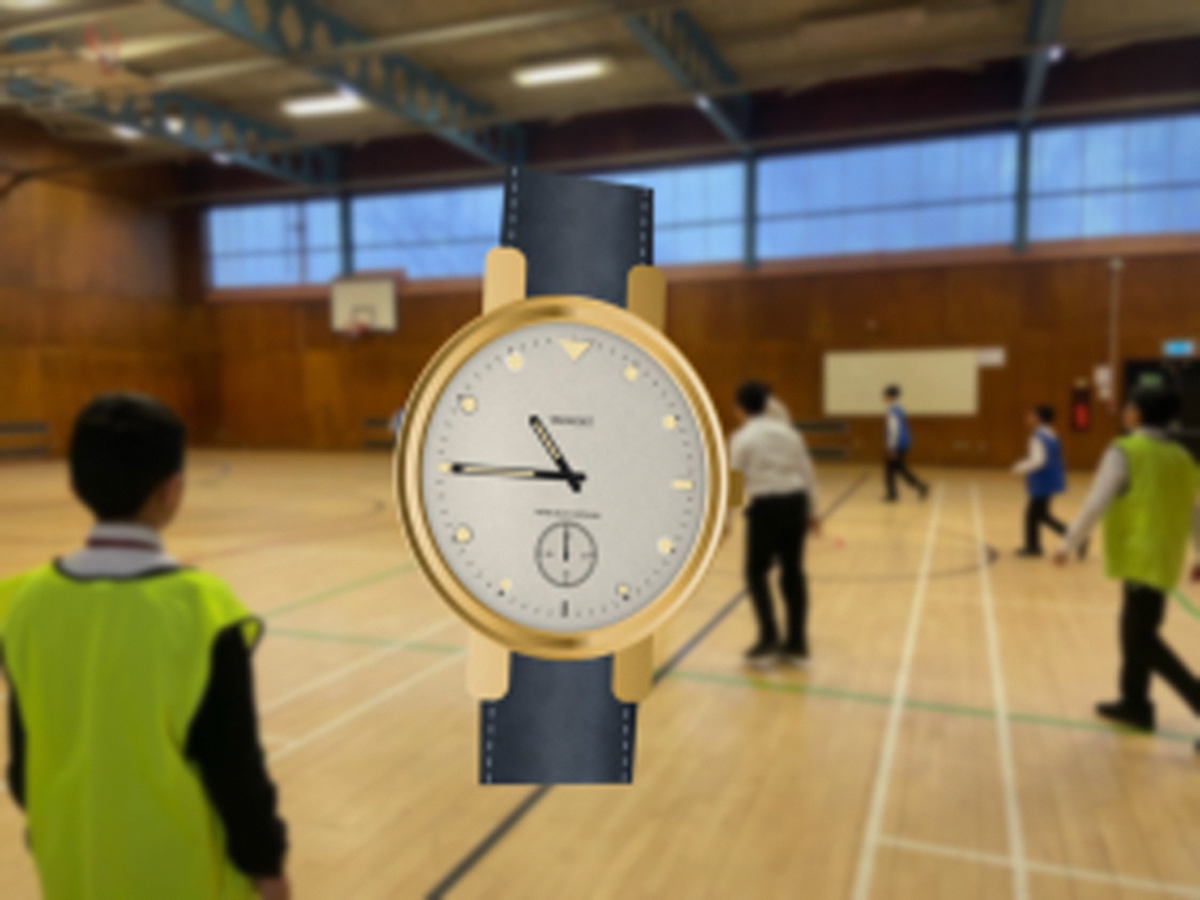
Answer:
10.45
